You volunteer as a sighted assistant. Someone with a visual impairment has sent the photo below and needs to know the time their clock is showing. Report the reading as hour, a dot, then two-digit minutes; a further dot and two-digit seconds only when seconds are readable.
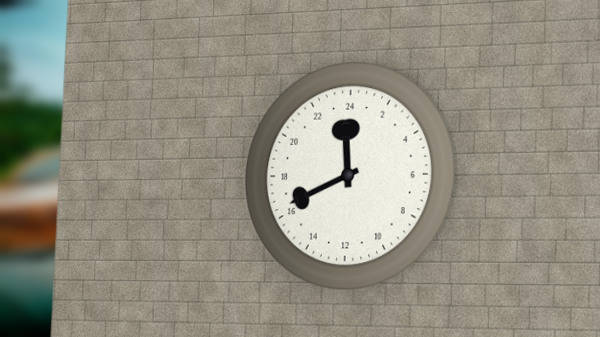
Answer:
23.41
